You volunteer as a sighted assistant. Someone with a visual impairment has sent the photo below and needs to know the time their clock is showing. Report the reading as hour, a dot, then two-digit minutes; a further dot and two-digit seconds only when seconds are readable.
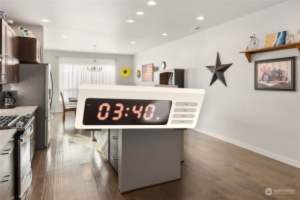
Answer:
3.40
